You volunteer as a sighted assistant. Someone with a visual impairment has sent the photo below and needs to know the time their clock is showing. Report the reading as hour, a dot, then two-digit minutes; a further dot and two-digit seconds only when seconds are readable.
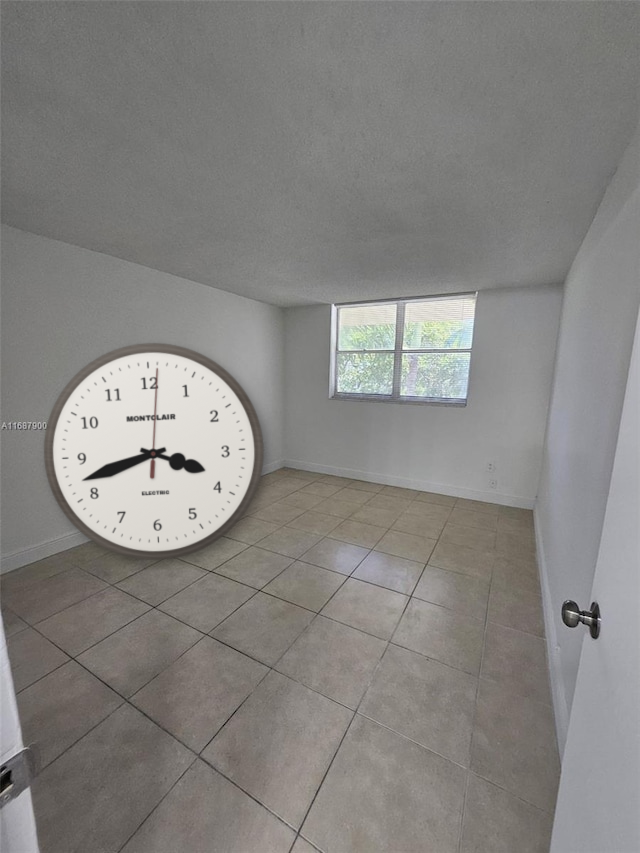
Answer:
3.42.01
